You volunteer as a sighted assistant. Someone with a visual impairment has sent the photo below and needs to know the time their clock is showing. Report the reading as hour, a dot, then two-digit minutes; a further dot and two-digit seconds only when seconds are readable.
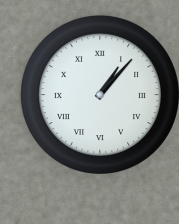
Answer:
1.07
